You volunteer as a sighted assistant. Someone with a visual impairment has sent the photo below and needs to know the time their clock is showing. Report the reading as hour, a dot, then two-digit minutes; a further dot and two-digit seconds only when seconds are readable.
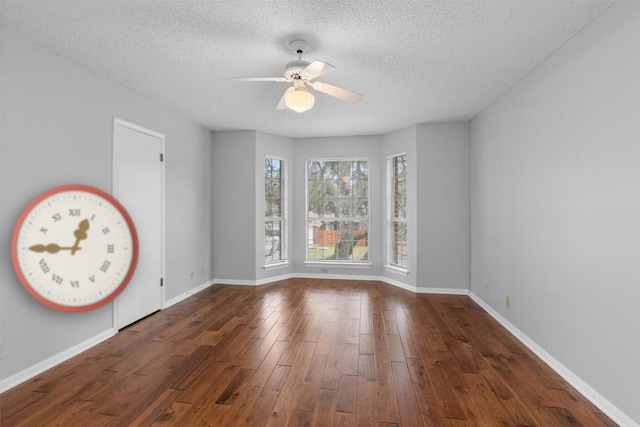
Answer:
12.45
